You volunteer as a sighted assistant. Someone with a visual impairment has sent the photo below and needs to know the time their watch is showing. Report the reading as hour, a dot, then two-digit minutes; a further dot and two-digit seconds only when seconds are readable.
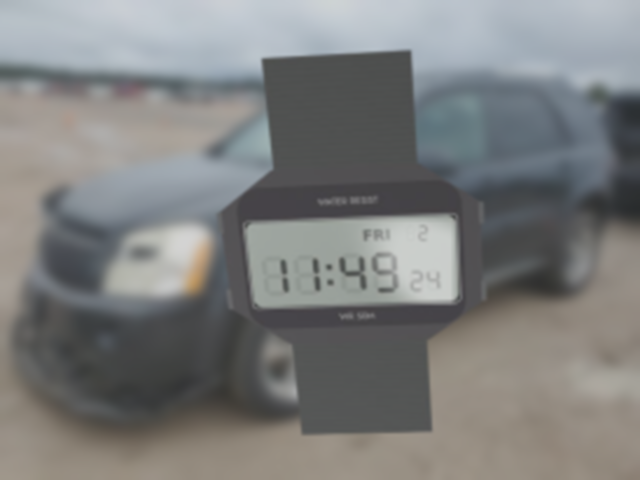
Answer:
11.49.24
